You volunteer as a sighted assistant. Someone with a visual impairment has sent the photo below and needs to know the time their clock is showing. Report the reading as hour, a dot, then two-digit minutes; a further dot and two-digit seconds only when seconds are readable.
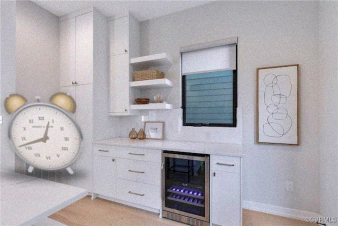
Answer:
12.42
